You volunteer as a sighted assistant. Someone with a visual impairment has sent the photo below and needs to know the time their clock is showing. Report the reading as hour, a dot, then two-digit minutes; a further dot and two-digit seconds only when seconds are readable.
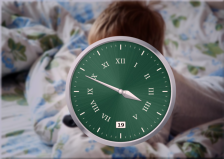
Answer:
3.49
